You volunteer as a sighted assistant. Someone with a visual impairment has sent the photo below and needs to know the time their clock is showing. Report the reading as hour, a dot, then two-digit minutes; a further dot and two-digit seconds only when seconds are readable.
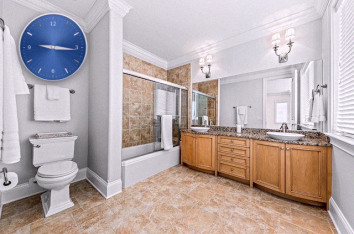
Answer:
9.16
